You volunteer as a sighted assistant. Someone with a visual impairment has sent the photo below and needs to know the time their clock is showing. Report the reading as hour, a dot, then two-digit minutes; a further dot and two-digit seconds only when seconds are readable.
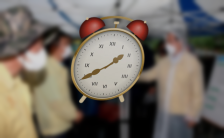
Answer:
1.40
